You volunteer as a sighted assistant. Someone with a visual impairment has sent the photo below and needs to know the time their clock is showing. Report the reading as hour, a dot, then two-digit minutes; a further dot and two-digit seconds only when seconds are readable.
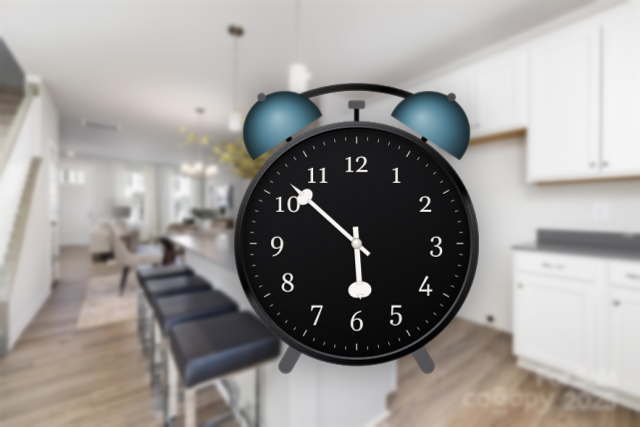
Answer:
5.52
